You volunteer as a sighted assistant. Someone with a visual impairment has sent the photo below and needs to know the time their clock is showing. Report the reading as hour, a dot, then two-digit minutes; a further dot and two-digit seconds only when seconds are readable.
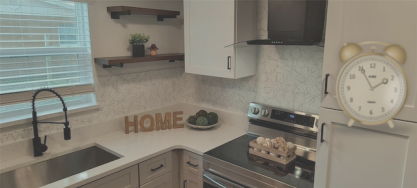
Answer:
1.55
